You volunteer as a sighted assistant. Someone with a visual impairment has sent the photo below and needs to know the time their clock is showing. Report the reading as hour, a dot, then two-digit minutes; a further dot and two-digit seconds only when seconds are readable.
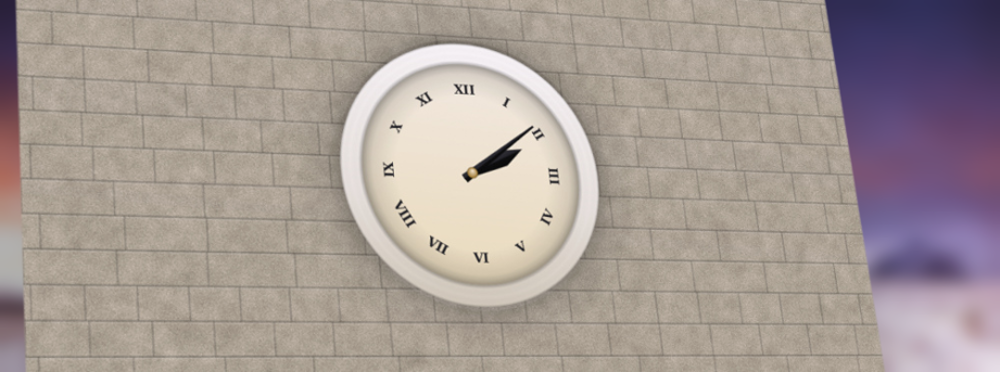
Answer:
2.09
